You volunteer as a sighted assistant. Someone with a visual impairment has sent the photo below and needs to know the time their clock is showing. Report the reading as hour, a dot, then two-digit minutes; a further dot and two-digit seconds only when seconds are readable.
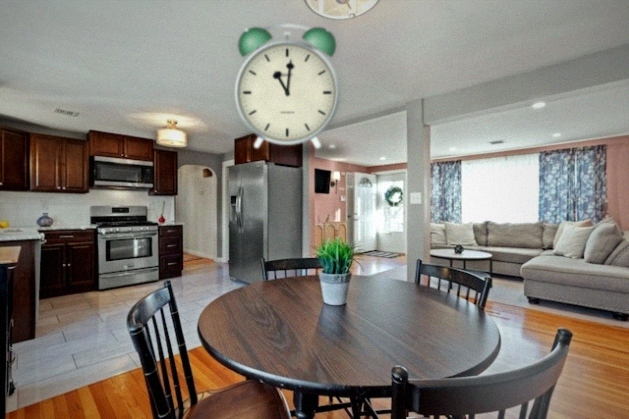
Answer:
11.01
